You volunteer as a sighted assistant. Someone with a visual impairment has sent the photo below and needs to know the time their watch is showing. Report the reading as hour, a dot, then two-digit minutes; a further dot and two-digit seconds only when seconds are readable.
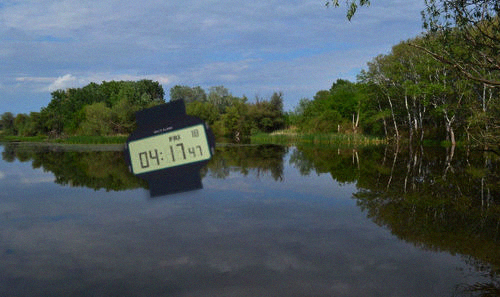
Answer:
4.17.47
